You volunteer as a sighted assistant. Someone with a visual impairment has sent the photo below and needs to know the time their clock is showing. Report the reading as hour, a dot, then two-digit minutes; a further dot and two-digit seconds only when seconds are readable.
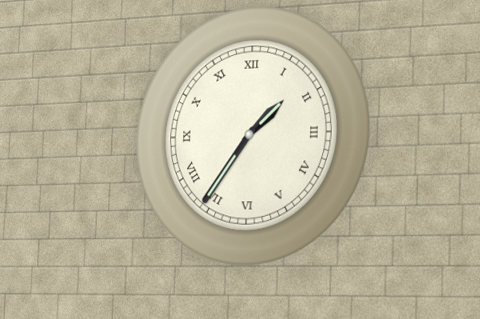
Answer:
1.36
